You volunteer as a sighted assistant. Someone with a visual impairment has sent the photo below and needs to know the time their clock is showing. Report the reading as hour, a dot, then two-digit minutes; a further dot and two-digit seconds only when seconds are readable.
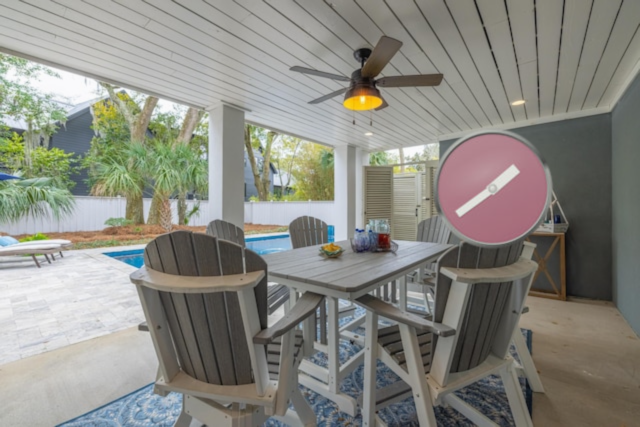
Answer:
1.39
